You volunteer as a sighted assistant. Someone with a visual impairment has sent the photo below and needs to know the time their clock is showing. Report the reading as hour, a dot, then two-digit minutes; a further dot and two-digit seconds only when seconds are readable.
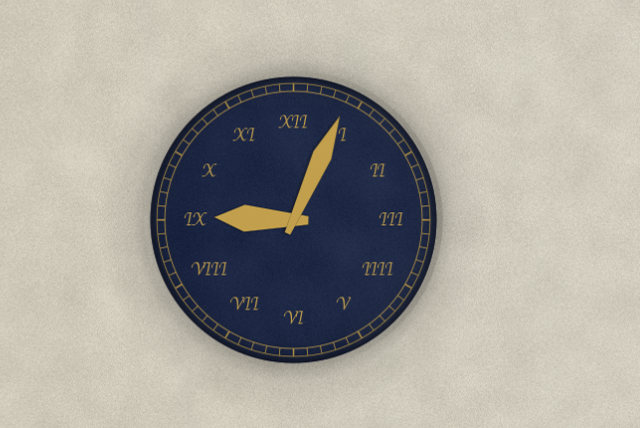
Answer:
9.04
